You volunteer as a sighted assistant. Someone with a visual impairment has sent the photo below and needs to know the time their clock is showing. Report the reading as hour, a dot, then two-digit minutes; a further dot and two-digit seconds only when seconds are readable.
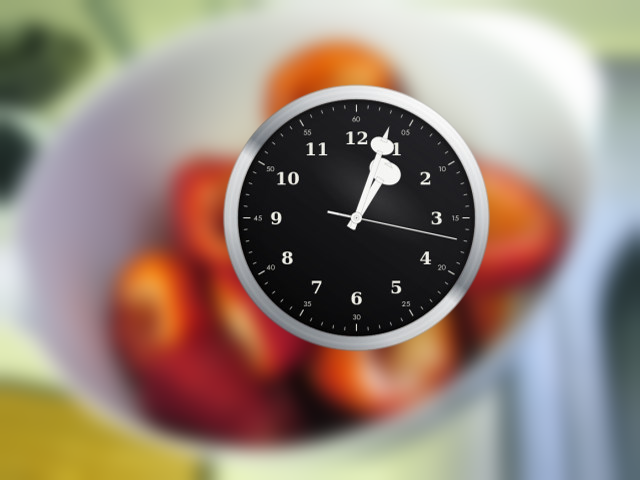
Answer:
1.03.17
